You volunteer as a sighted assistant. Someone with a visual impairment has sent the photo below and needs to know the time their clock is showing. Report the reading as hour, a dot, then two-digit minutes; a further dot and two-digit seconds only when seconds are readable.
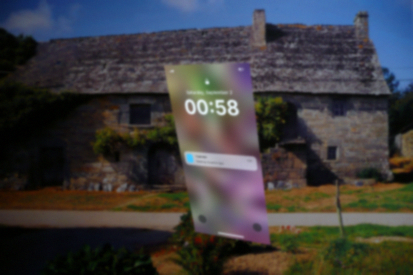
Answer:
0.58
